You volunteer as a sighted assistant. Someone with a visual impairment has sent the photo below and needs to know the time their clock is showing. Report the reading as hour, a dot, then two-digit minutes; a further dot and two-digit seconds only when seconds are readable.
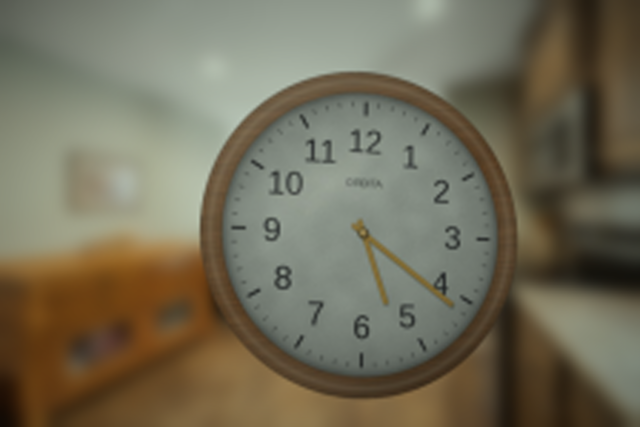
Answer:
5.21
